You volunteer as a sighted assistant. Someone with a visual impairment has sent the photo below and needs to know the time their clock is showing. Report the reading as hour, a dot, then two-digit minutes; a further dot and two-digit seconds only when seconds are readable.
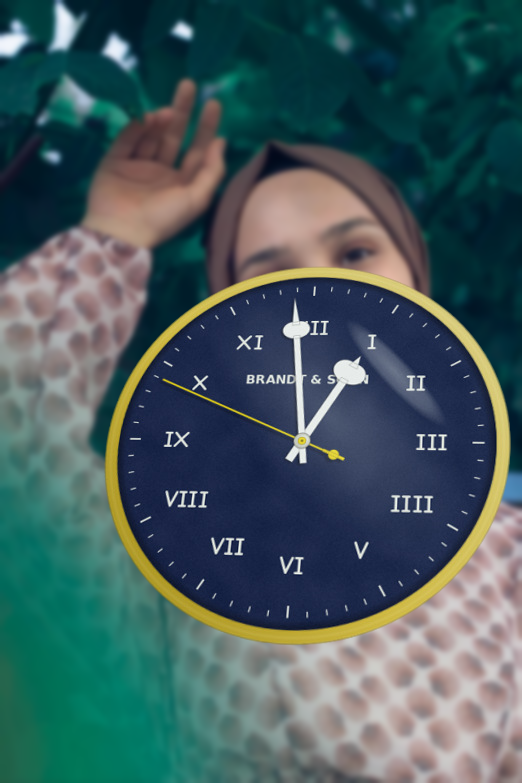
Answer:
12.58.49
